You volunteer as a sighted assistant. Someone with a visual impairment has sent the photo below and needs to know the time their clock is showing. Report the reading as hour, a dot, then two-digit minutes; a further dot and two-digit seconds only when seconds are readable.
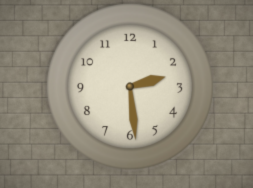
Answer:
2.29
